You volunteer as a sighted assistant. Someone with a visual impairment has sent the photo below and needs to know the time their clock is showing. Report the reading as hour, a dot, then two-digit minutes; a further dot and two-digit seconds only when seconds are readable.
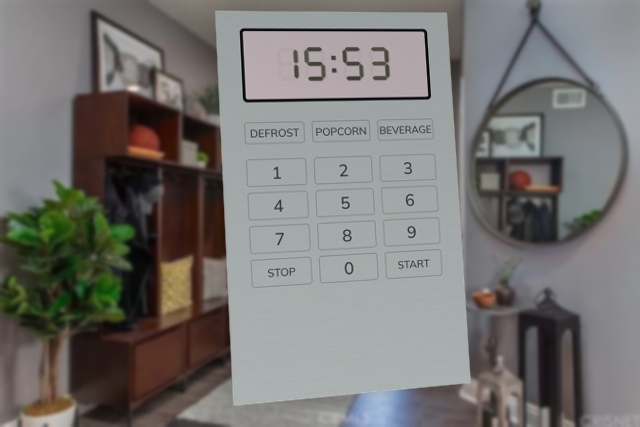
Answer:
15.53
